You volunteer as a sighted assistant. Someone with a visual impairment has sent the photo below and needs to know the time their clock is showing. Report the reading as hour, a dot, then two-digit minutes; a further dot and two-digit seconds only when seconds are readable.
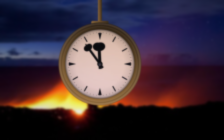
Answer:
11.54
